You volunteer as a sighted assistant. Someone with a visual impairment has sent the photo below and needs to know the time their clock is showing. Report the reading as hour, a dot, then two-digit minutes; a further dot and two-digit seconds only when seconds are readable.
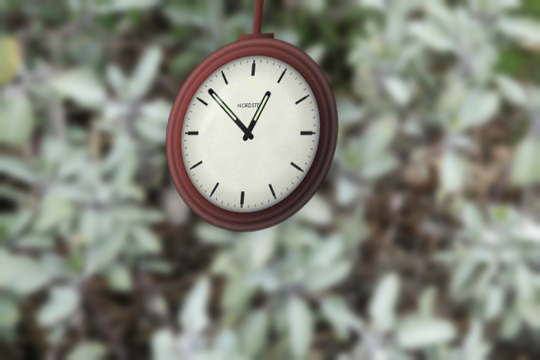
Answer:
12.52
